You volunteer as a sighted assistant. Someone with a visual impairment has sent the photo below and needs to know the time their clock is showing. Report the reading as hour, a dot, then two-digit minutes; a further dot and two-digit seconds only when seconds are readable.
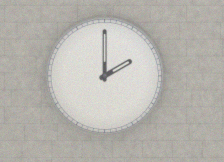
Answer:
2.00
